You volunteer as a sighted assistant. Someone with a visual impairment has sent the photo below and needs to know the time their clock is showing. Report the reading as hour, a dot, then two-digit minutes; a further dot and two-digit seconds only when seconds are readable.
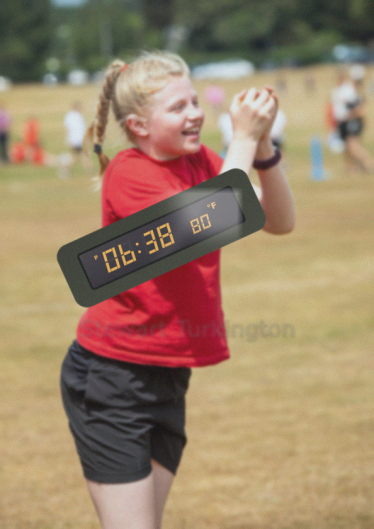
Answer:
6.38
